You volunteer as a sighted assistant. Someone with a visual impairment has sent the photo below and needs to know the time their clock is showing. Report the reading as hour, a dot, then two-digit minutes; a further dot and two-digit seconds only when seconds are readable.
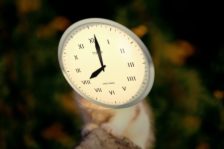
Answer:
8.01
